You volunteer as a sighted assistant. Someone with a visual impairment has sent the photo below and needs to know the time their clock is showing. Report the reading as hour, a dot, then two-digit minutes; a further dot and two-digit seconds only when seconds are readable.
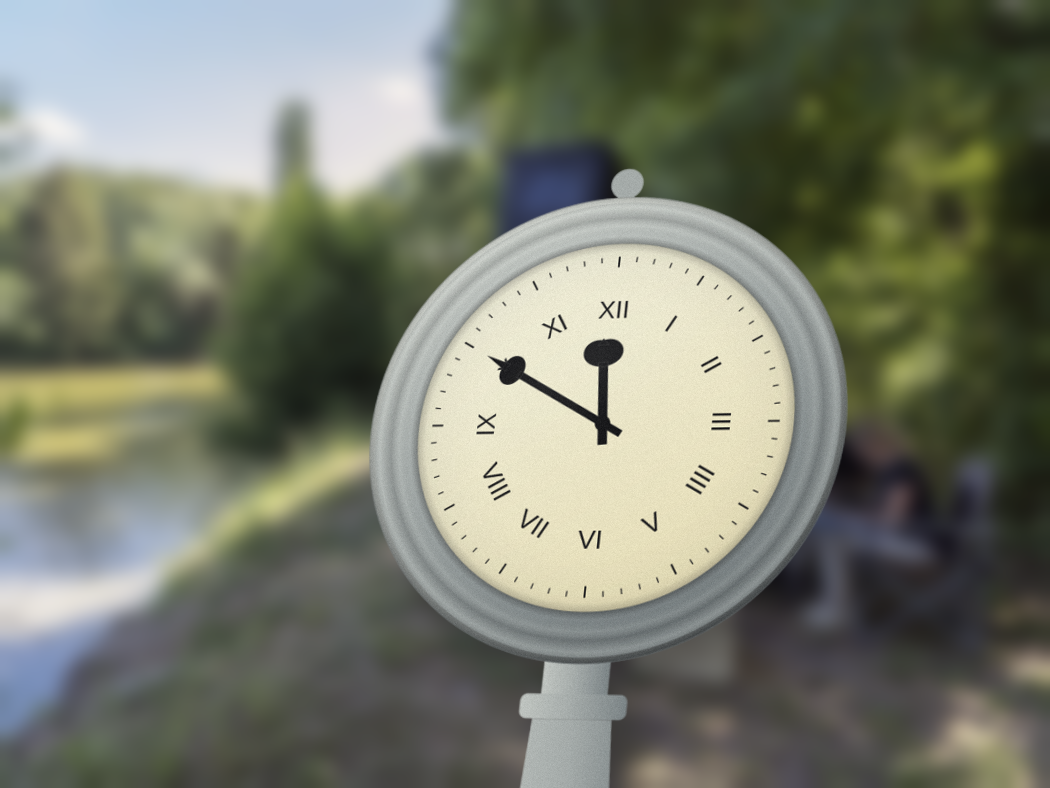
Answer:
11.50
